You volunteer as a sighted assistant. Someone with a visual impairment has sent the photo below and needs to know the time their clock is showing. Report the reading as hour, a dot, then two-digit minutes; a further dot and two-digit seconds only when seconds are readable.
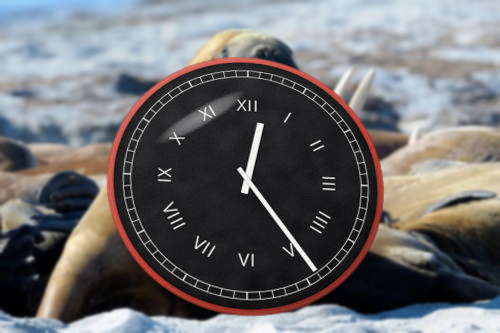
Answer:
12.24
